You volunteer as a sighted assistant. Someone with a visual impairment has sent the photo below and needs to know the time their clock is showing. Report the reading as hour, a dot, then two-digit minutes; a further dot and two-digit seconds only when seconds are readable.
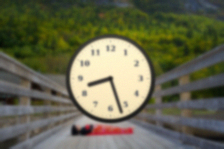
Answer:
8.27
